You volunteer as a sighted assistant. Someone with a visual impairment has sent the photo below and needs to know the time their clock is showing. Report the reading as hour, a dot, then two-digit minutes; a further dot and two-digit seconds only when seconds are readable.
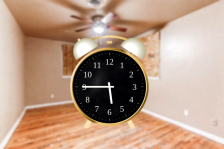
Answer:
5.45
